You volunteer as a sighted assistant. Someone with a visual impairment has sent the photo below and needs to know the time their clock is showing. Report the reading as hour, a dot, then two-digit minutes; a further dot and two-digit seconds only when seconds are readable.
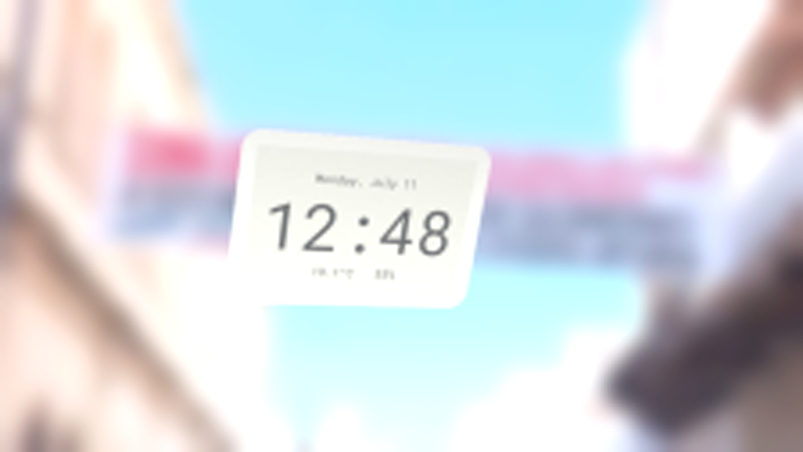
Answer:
12.48
